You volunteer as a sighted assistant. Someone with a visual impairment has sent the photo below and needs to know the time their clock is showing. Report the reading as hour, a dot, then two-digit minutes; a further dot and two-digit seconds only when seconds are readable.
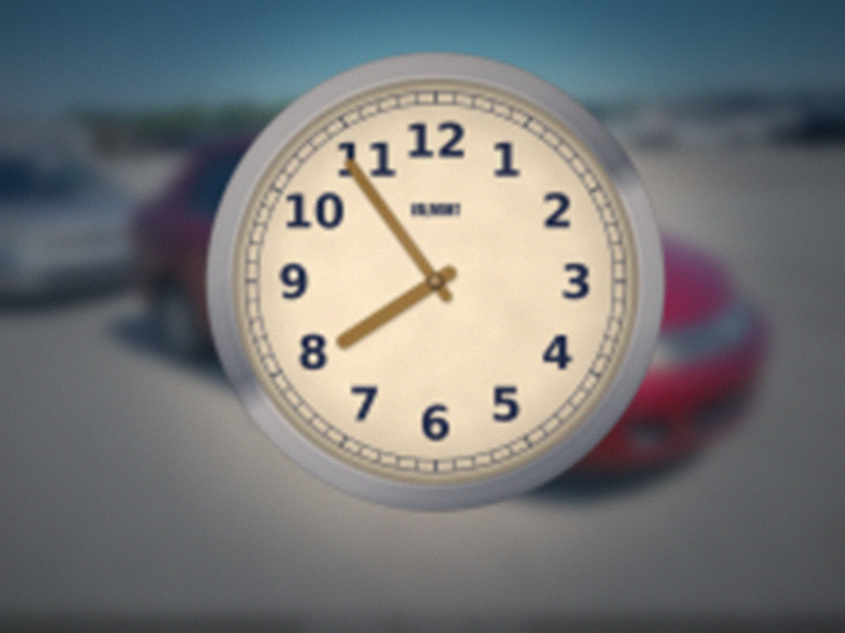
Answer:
7.54
